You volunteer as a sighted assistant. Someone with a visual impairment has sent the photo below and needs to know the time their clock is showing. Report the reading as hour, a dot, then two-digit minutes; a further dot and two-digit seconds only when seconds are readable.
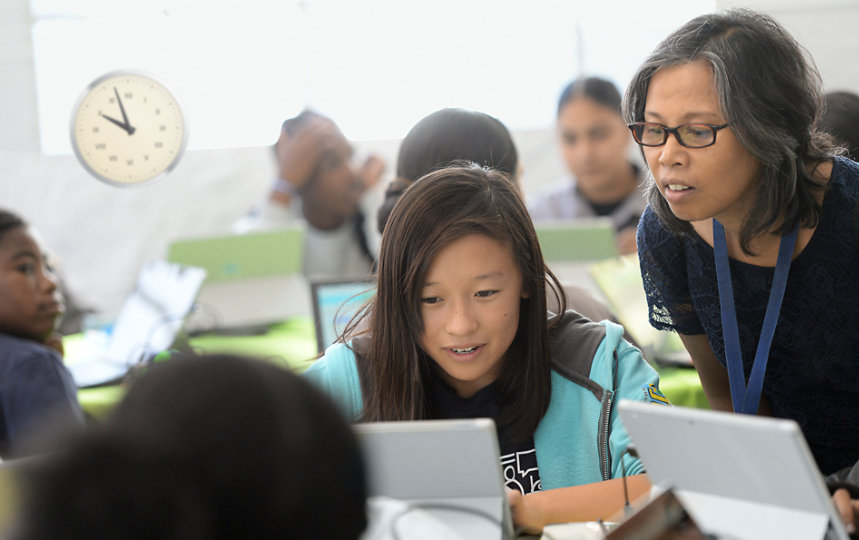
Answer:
9.57
